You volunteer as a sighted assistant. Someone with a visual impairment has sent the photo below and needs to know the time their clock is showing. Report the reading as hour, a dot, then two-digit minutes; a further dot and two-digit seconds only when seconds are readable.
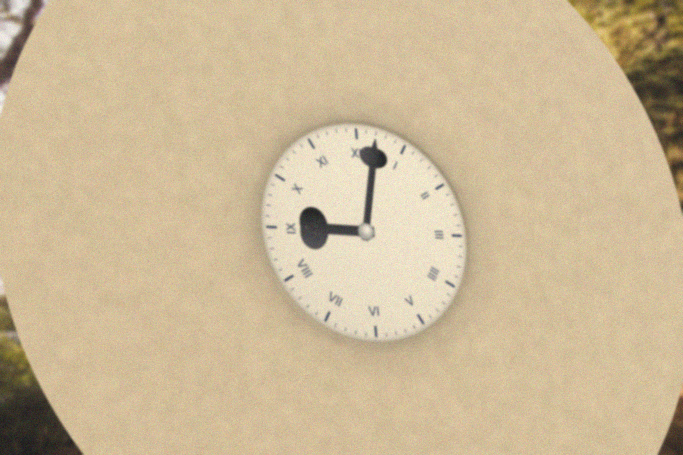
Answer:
9.02
